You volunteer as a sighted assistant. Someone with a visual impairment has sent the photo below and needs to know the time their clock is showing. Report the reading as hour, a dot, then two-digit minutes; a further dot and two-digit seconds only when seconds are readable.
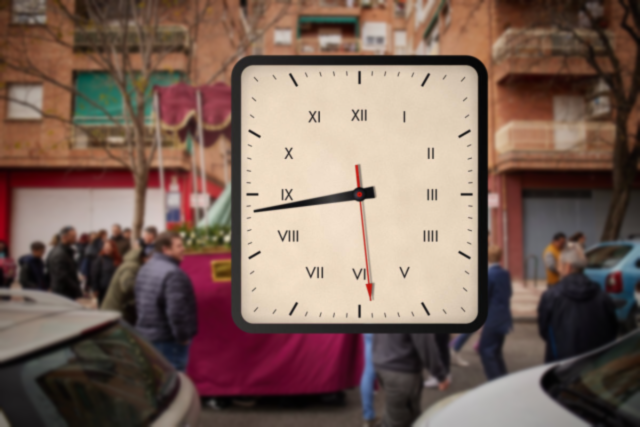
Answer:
8.43.29
